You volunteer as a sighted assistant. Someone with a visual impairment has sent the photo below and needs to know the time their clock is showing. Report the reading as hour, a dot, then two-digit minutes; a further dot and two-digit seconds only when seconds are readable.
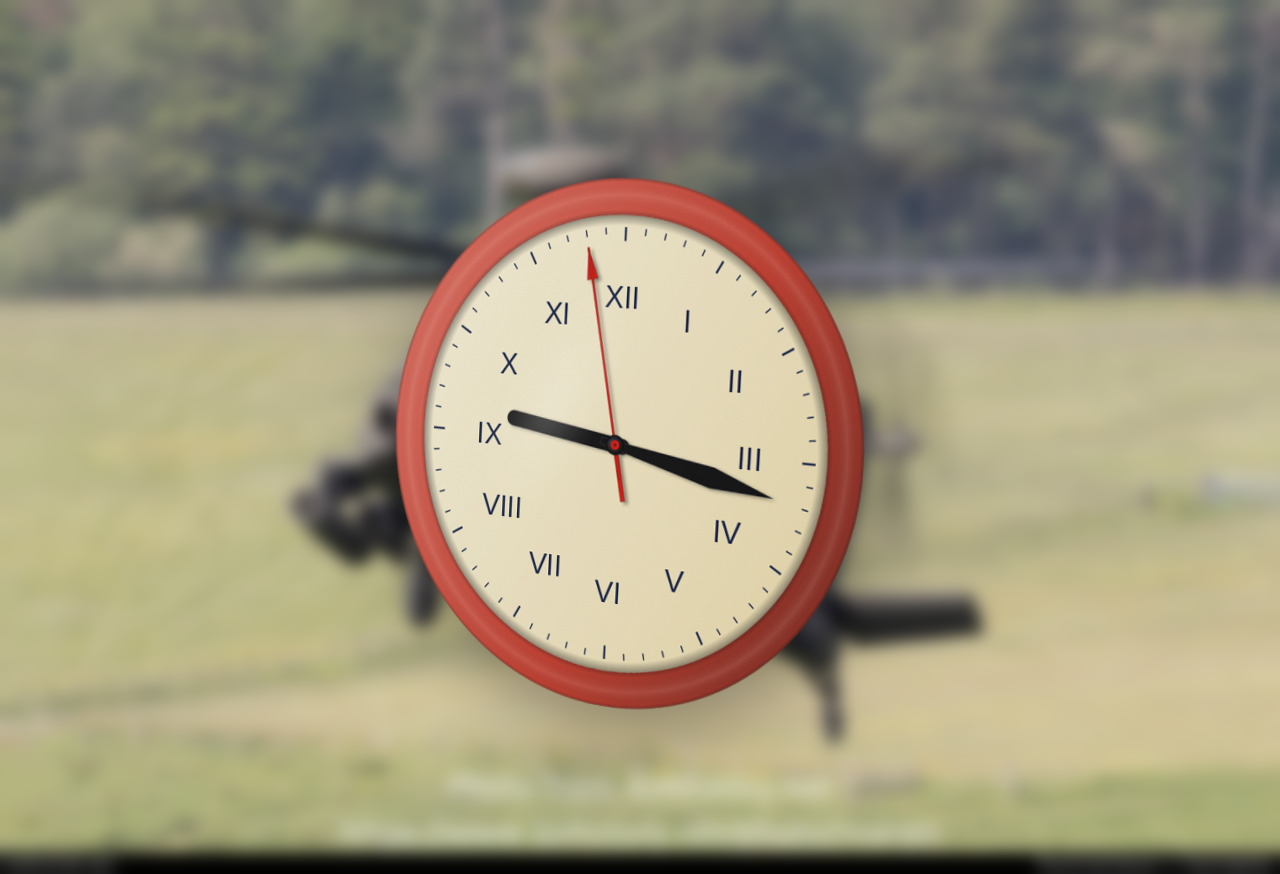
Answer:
9.16.58
